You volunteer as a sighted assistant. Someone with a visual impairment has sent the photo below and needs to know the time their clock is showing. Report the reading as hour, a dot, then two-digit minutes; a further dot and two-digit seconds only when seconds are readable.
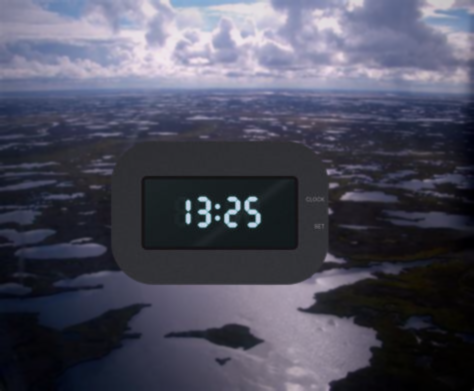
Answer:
13.25
